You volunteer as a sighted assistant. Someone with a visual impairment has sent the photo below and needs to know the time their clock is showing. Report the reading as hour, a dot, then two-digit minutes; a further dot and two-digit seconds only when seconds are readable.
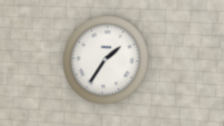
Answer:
1.35
